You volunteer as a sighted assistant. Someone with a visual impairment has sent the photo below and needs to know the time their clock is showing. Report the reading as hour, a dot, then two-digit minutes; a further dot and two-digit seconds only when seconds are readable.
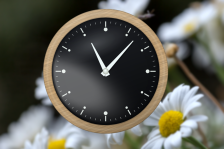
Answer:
11.07
